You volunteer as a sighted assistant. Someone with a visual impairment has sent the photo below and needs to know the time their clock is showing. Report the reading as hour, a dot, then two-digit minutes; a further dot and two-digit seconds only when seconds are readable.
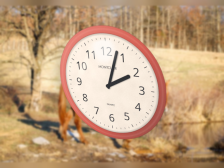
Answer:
2.03
